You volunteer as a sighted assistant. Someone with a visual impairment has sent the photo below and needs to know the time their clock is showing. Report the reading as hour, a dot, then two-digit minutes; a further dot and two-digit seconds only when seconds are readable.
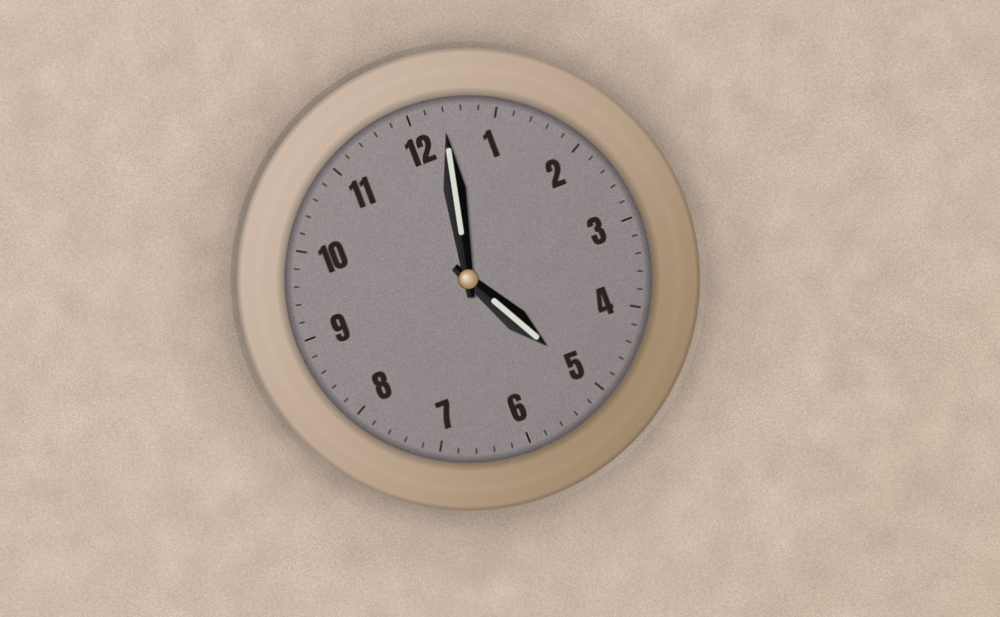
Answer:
5.02
